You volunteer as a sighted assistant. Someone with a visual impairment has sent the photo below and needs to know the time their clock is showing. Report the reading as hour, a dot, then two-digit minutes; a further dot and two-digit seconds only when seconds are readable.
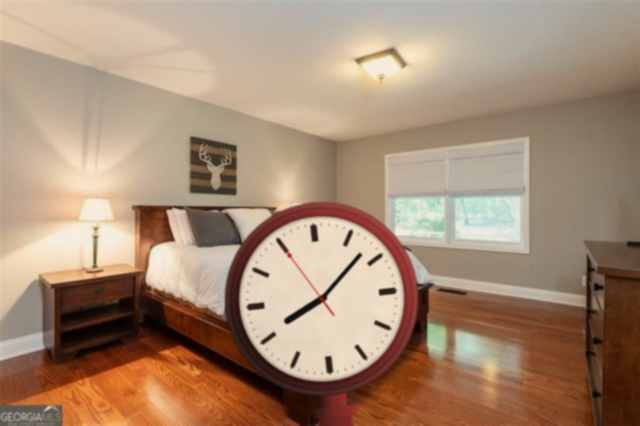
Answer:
8.07.55
